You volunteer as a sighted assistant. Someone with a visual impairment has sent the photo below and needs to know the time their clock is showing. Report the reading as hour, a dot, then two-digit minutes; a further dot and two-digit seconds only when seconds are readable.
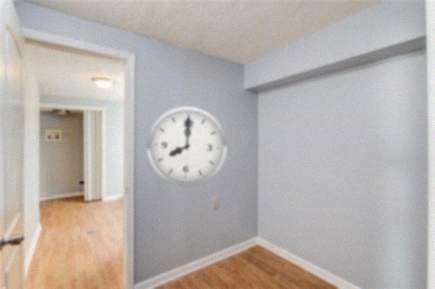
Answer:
8.00
